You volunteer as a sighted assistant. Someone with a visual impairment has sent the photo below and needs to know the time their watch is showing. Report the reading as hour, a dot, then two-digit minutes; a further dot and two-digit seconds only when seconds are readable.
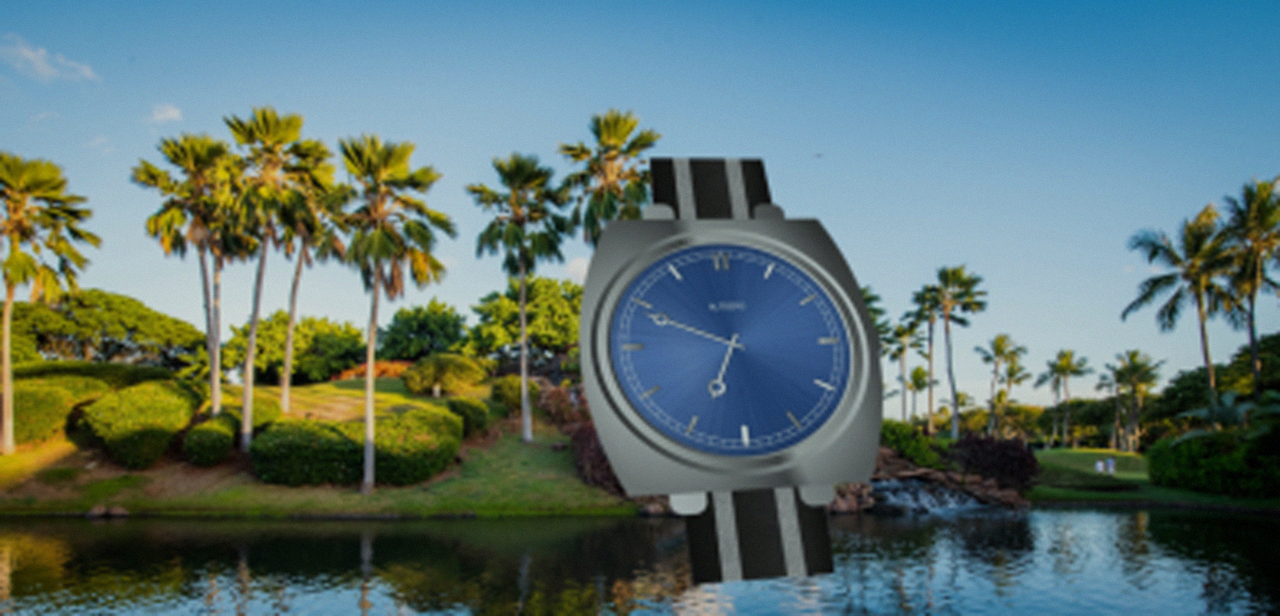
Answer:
6.49
